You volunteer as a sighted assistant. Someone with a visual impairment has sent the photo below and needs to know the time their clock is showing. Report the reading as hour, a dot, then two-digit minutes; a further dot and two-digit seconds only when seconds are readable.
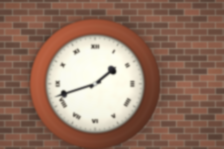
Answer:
1.42
